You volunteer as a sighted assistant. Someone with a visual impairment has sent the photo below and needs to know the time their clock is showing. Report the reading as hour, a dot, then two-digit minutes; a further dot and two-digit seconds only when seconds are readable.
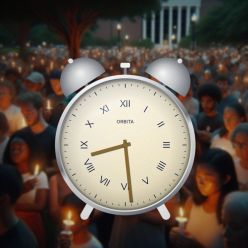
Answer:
8.29
